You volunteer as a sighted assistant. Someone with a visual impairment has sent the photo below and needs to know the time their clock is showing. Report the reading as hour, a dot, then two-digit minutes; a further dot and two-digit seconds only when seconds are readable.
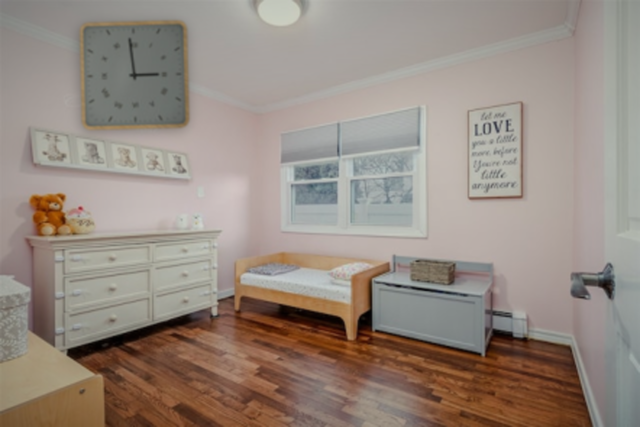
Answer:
2.59
